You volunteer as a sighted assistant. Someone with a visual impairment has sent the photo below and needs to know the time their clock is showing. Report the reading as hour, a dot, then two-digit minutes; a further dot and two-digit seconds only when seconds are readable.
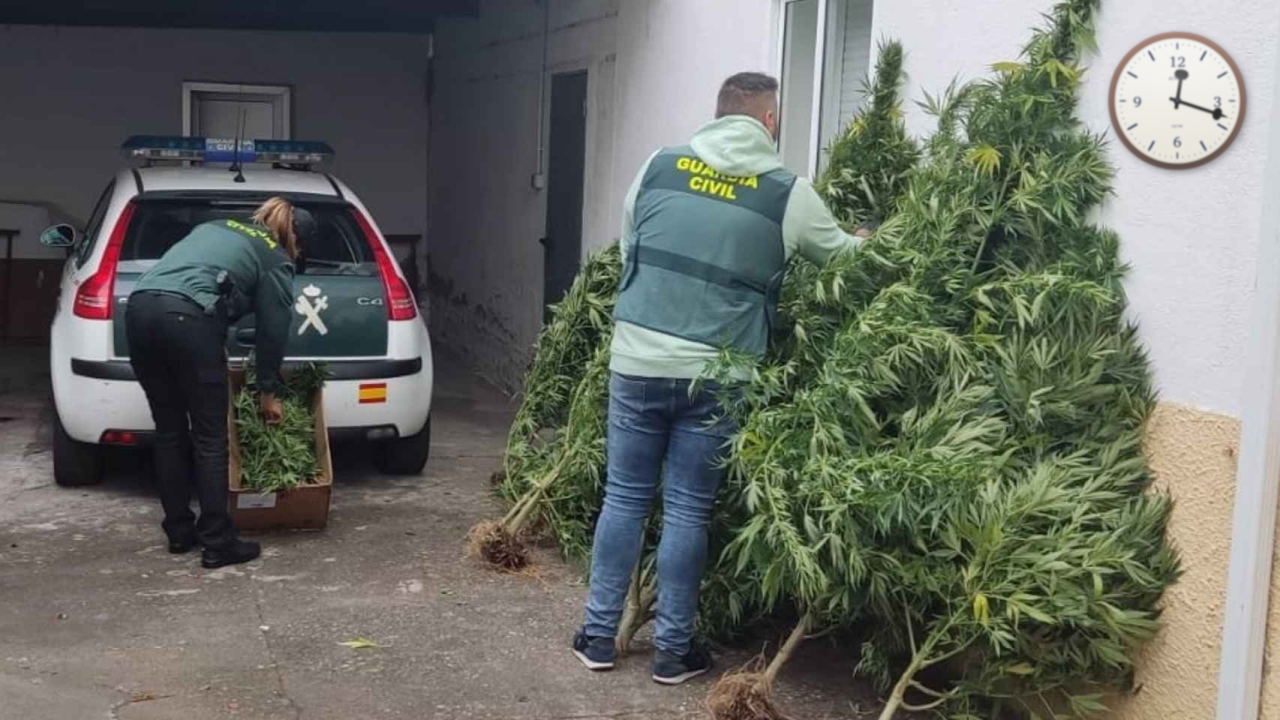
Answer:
12.18
